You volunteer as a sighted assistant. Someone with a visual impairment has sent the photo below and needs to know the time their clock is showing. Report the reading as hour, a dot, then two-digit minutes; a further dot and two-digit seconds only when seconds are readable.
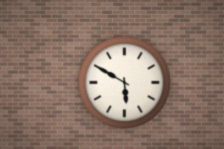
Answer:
5.50
